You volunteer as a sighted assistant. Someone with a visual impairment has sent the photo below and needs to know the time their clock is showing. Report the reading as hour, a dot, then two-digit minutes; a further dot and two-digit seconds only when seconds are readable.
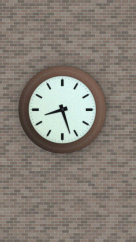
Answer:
8.27
